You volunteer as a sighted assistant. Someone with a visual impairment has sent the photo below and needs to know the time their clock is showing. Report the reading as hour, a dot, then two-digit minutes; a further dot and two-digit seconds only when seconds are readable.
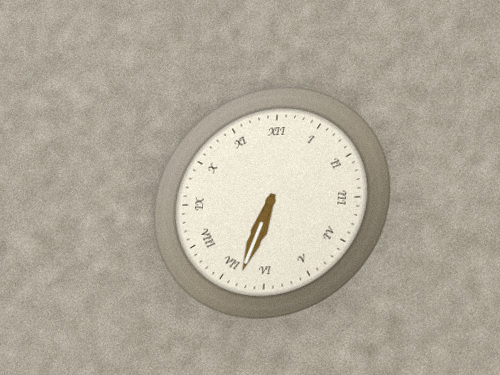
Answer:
6.33
